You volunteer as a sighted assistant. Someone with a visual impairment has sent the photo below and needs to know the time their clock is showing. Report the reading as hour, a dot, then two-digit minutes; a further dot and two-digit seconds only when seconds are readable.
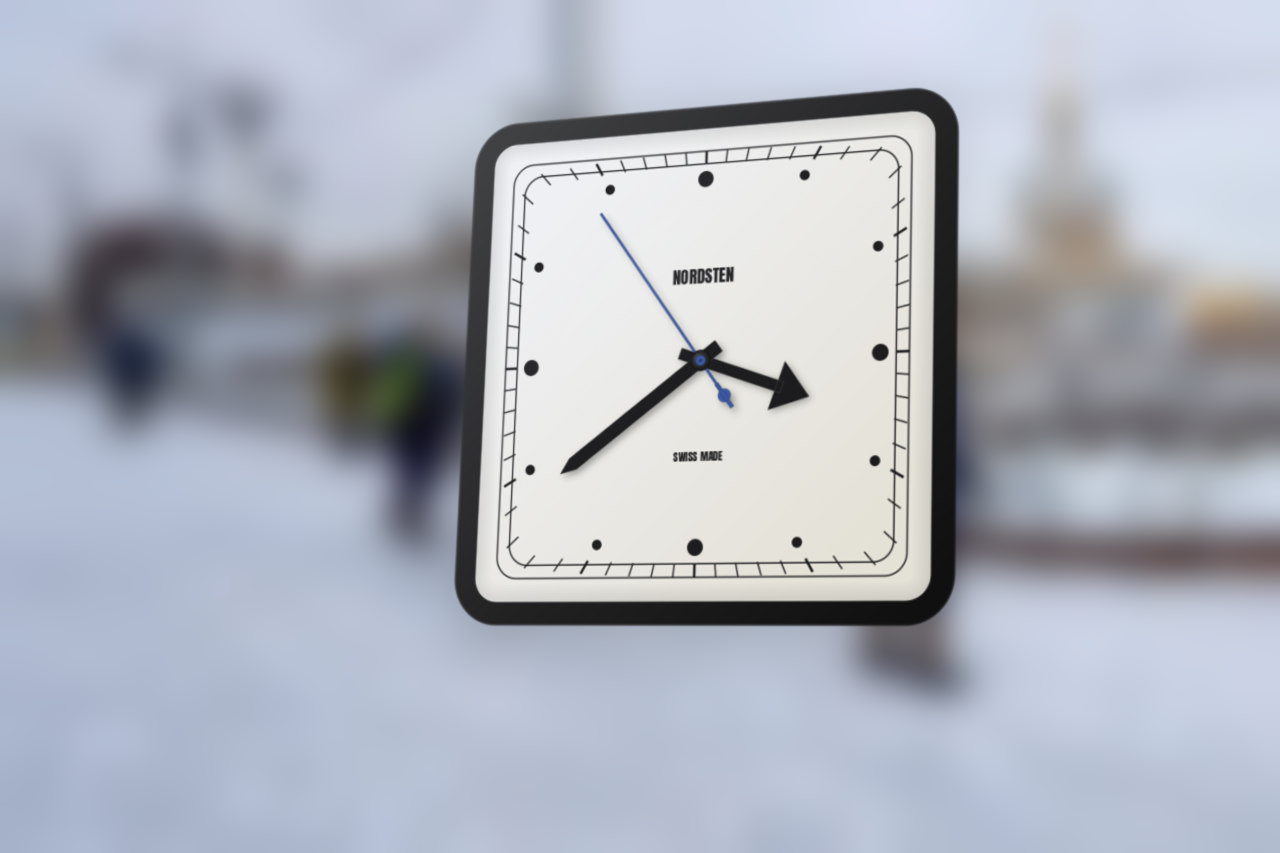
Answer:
3.38.54
